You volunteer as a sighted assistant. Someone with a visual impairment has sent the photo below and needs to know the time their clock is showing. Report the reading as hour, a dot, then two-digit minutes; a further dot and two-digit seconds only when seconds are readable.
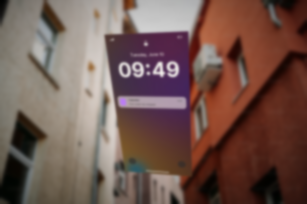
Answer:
9.49
